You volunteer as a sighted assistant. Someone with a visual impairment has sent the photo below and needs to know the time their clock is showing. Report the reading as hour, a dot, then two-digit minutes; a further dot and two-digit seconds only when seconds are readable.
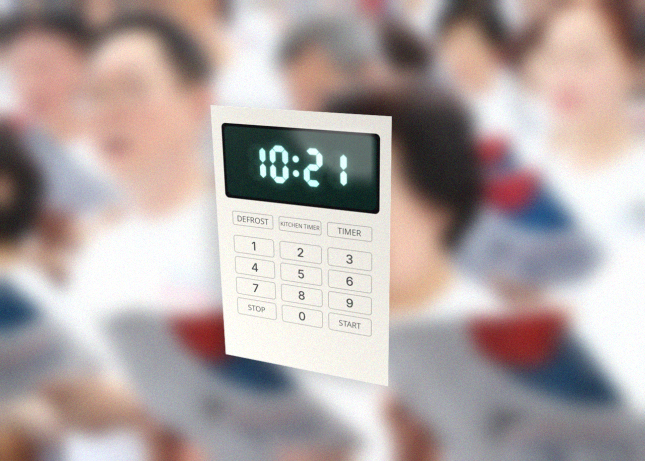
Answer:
10.21
